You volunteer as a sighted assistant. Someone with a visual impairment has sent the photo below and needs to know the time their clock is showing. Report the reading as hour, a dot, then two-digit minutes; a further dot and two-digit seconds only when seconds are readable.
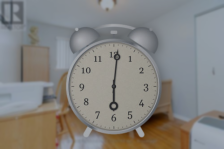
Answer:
6.01
